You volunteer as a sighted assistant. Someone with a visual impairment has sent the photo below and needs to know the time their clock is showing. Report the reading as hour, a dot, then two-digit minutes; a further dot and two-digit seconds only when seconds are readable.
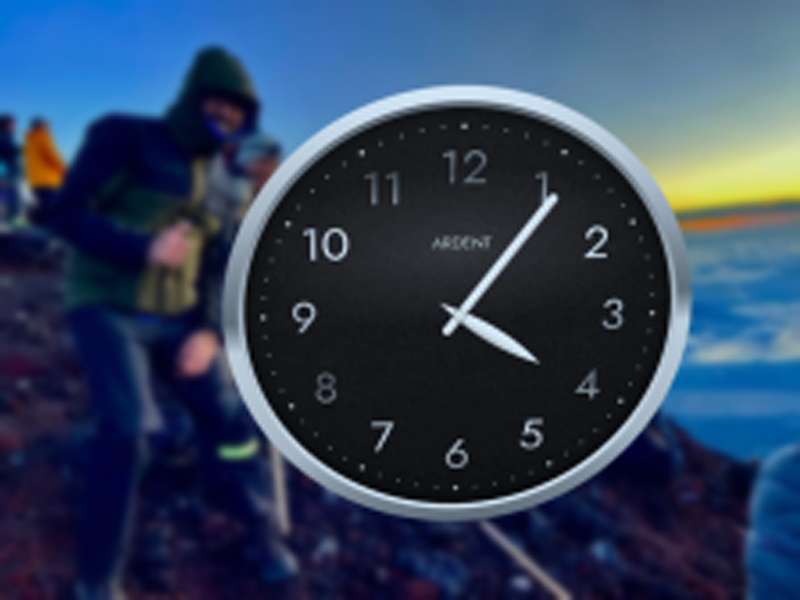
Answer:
4.06
